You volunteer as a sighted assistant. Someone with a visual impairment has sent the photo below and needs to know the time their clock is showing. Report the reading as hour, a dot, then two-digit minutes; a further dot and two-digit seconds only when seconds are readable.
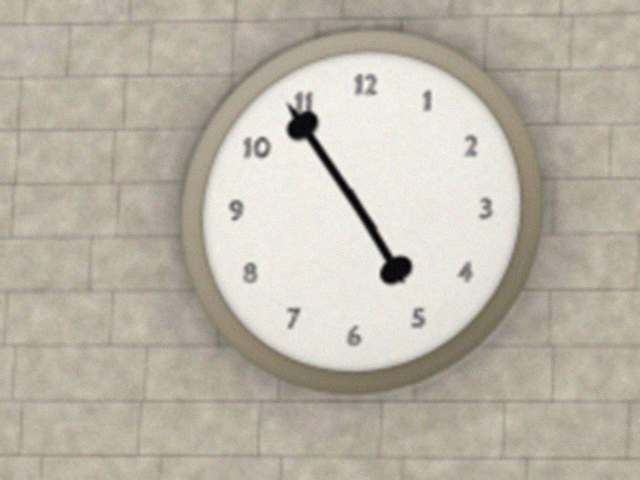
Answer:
4.54
